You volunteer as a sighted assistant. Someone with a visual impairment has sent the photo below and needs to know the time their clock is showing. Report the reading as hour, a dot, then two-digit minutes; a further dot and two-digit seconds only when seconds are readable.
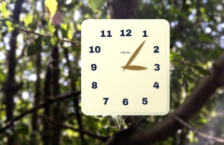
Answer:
3.06
